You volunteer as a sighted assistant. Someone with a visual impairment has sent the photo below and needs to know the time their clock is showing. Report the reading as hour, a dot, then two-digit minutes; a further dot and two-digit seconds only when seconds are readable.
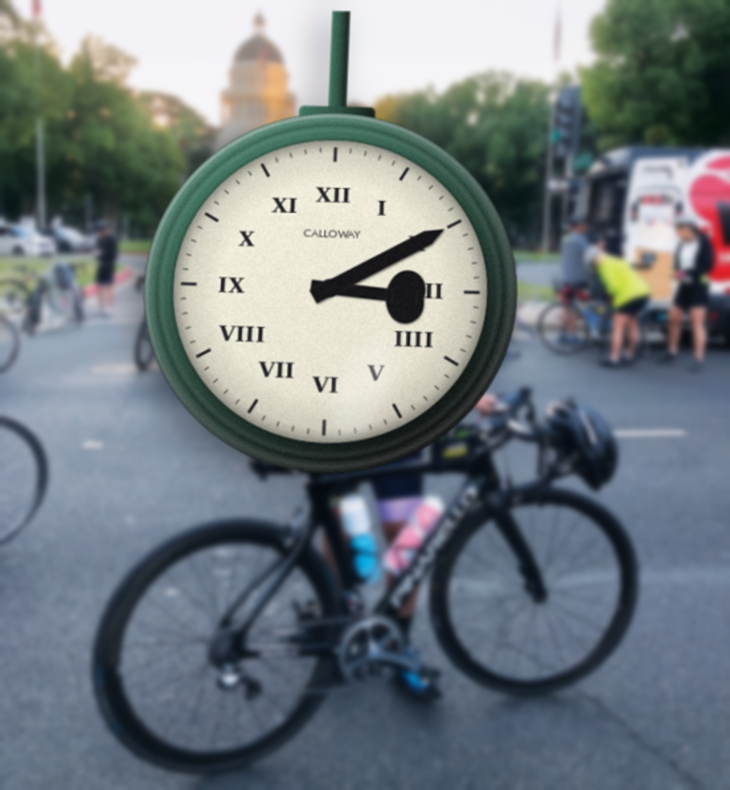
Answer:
3.10
